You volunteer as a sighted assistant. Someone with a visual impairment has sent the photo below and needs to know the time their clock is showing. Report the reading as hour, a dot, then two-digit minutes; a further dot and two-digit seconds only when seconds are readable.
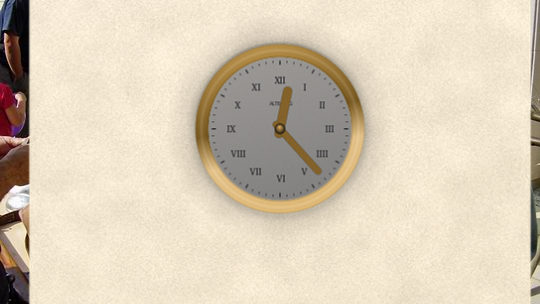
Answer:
12.23
